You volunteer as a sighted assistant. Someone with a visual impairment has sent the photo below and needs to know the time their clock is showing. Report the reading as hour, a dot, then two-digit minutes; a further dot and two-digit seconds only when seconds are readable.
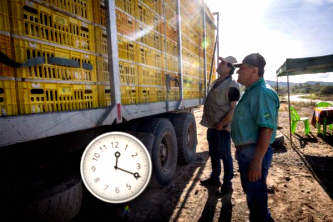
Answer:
12.19
